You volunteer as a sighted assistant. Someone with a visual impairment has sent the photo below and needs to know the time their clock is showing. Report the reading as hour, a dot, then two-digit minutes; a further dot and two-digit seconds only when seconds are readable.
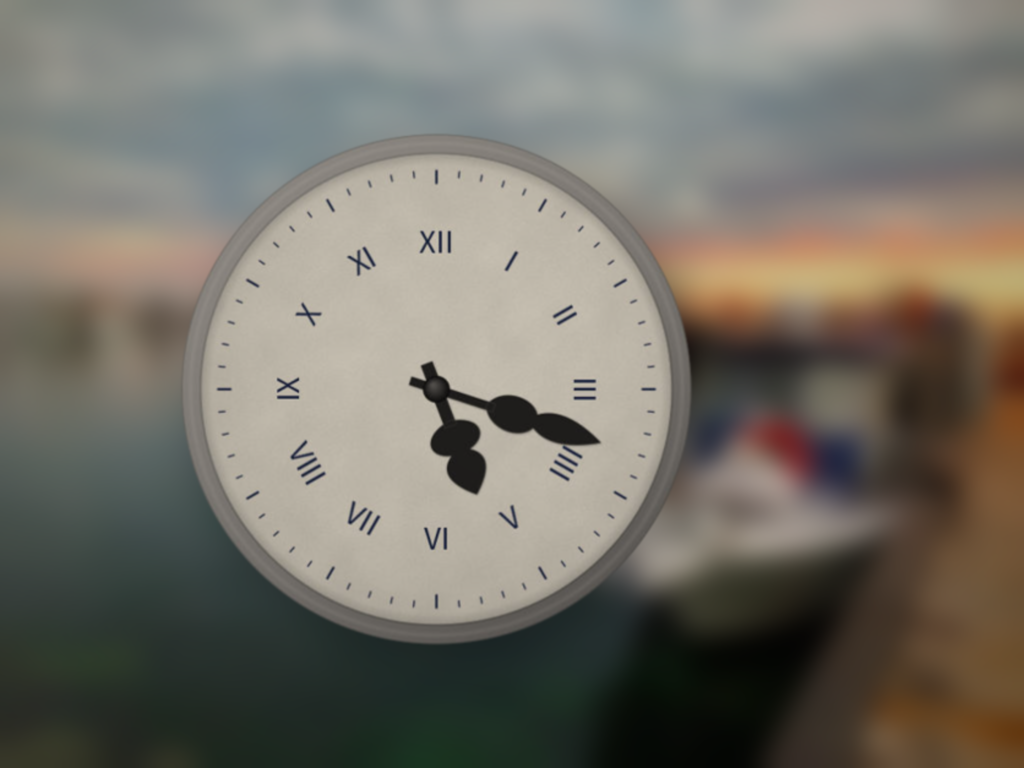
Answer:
5.18
